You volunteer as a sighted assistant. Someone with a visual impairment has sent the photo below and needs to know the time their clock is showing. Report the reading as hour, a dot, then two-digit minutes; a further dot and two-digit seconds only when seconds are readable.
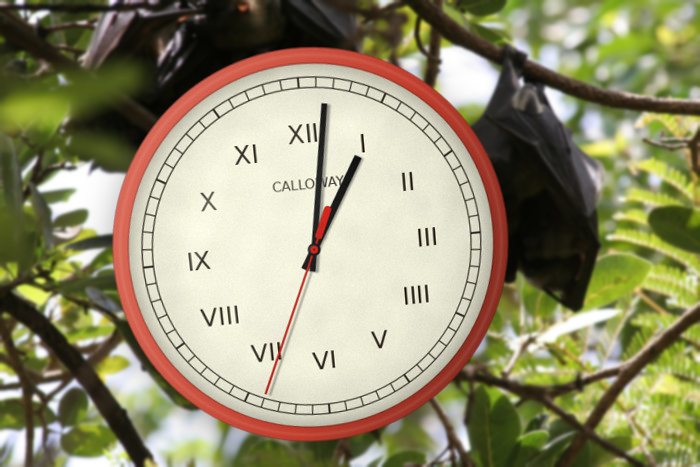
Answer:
1.01.34
